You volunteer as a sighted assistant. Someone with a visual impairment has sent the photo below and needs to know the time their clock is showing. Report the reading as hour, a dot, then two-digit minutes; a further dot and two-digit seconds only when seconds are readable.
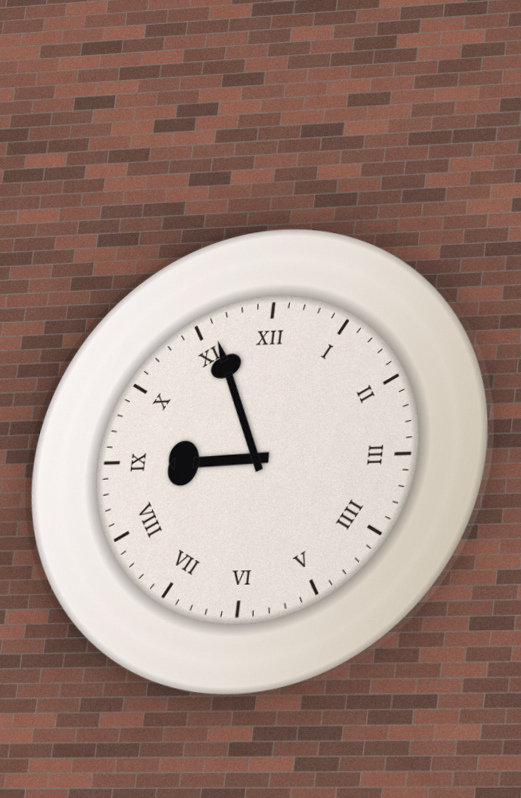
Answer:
8.56
